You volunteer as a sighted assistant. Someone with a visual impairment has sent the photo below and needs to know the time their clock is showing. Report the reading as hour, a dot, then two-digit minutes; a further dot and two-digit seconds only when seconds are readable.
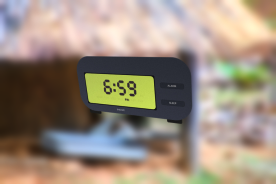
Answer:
6.59
